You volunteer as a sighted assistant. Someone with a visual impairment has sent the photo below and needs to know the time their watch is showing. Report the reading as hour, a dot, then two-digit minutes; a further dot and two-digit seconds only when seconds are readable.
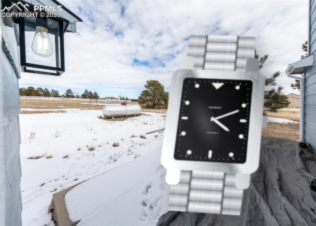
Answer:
4.11
